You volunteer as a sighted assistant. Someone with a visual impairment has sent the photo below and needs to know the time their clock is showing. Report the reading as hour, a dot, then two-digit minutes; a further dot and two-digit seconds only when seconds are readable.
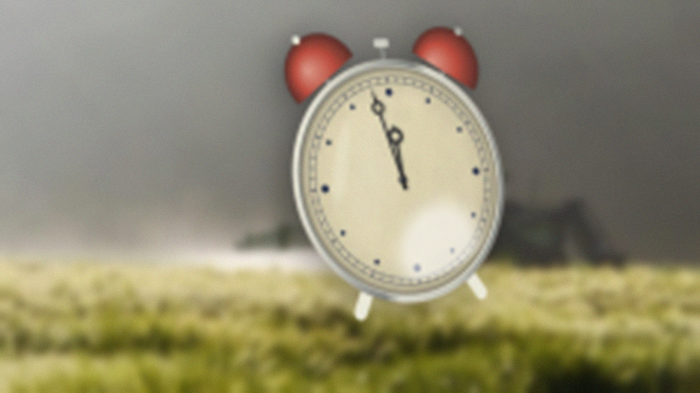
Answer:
11.58
